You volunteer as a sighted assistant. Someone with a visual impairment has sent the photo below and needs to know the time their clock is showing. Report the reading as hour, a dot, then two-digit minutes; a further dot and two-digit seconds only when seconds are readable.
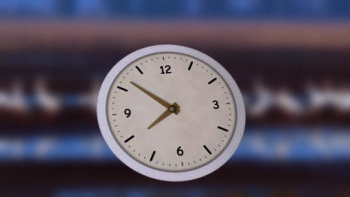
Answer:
7.52
